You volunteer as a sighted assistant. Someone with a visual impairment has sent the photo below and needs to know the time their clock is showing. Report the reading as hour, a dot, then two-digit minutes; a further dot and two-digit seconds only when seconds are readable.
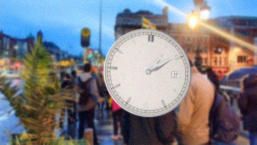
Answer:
1.09
